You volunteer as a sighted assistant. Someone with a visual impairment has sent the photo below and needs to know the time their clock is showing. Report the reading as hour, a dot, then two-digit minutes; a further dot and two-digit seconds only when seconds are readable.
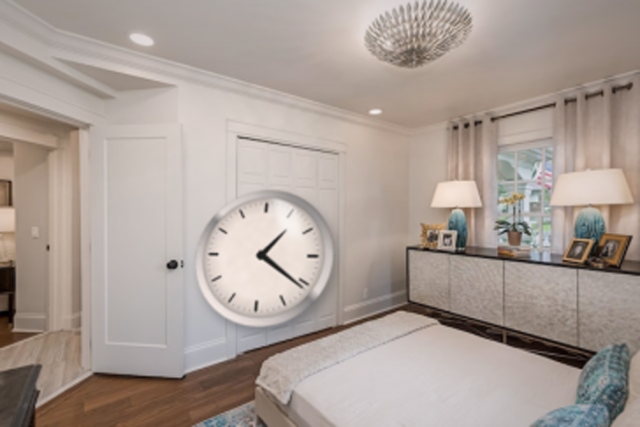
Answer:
1.21
